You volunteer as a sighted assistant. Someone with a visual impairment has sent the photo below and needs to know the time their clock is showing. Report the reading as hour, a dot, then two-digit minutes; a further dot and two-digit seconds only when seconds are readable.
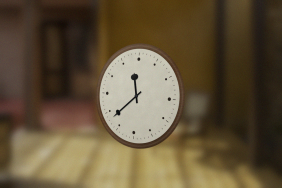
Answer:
11.38
